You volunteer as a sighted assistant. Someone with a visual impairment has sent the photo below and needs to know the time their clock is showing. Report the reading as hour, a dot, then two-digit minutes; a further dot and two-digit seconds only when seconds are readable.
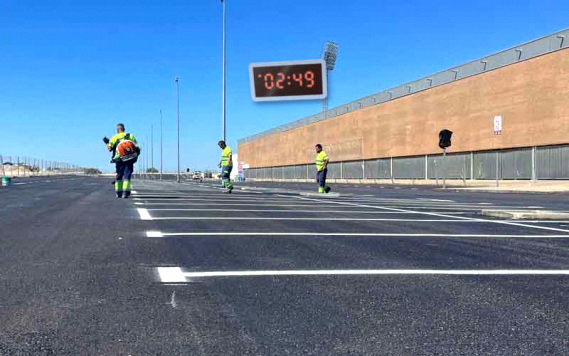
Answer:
2.49
